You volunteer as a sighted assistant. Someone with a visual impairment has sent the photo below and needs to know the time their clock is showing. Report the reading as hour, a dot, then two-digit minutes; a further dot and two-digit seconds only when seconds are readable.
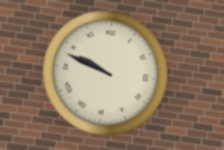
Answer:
9.48
